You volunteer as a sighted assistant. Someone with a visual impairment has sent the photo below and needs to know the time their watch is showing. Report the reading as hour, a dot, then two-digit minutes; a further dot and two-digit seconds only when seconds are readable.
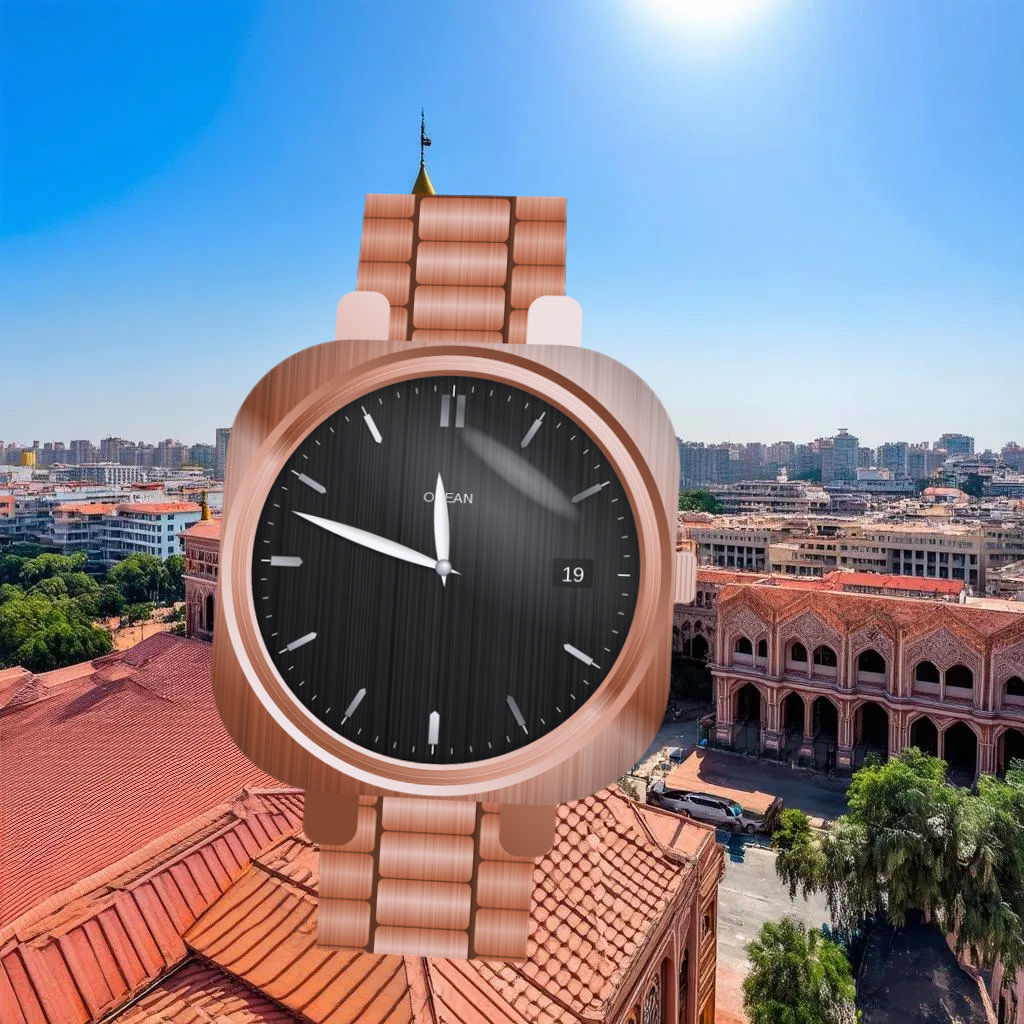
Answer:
11.48
